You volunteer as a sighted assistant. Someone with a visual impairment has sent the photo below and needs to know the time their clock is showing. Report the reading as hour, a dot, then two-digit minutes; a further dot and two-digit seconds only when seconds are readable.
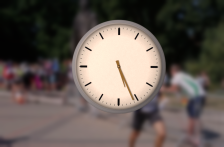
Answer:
5.26
